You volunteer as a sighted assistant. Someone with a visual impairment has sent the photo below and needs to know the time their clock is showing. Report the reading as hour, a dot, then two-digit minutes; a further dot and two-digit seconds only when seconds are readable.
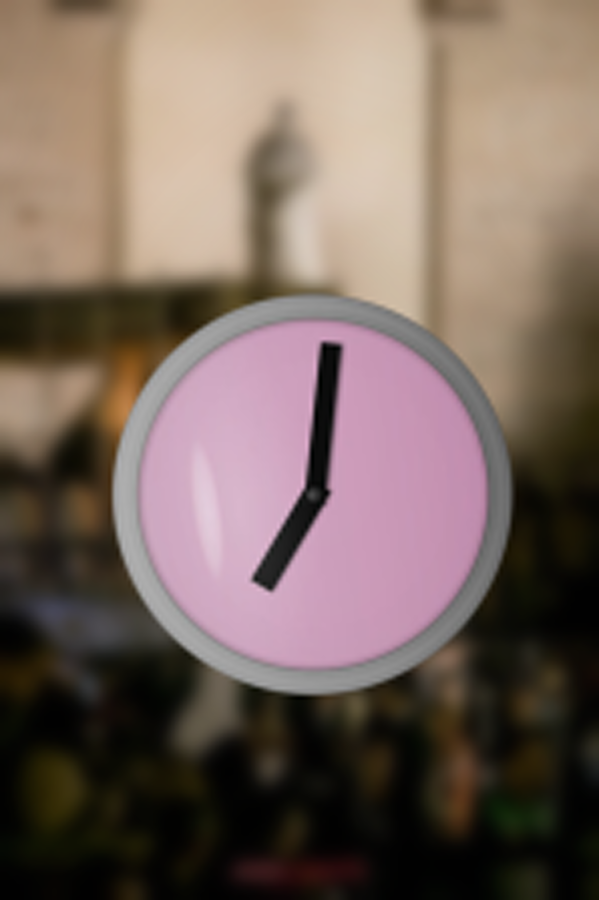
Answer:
7.01
